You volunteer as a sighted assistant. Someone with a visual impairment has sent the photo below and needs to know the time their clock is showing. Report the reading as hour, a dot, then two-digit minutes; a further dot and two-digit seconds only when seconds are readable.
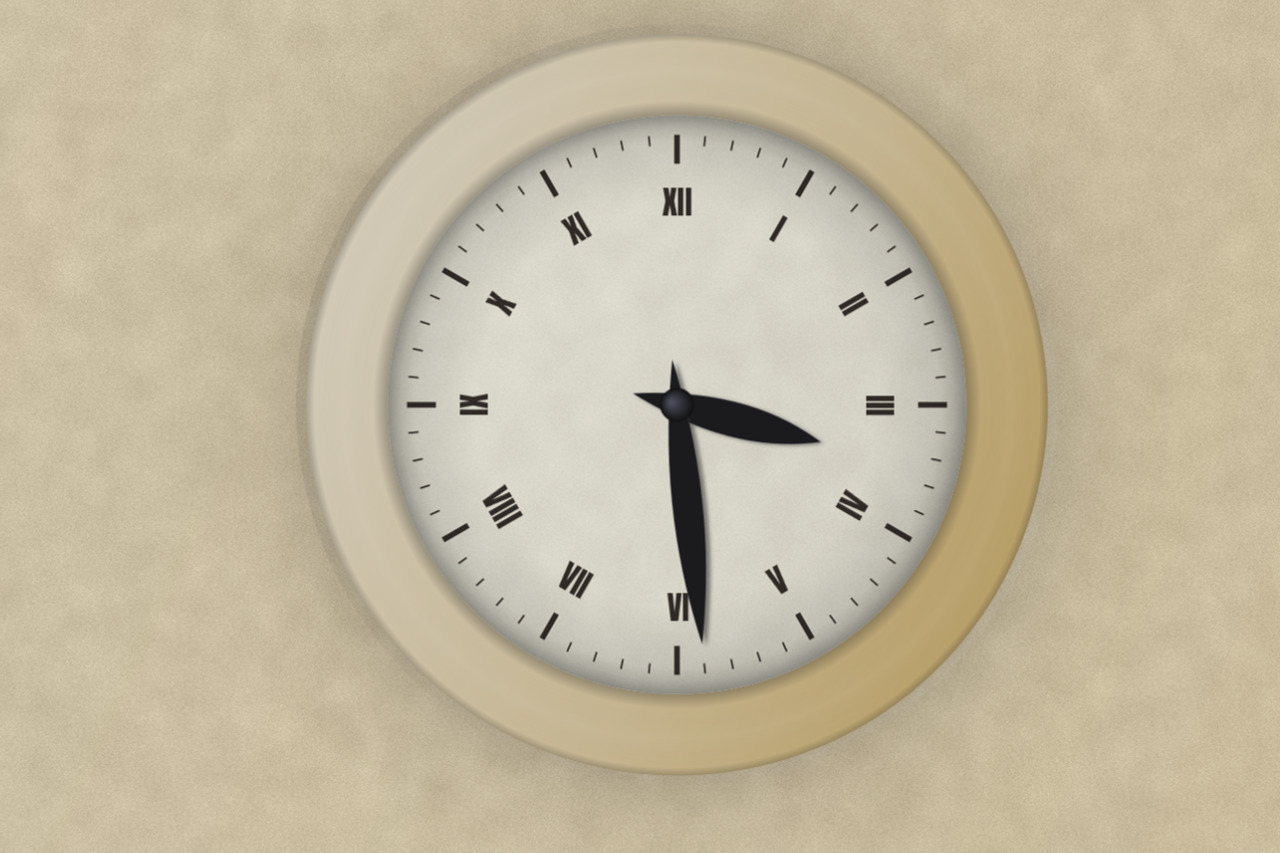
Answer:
3.29
